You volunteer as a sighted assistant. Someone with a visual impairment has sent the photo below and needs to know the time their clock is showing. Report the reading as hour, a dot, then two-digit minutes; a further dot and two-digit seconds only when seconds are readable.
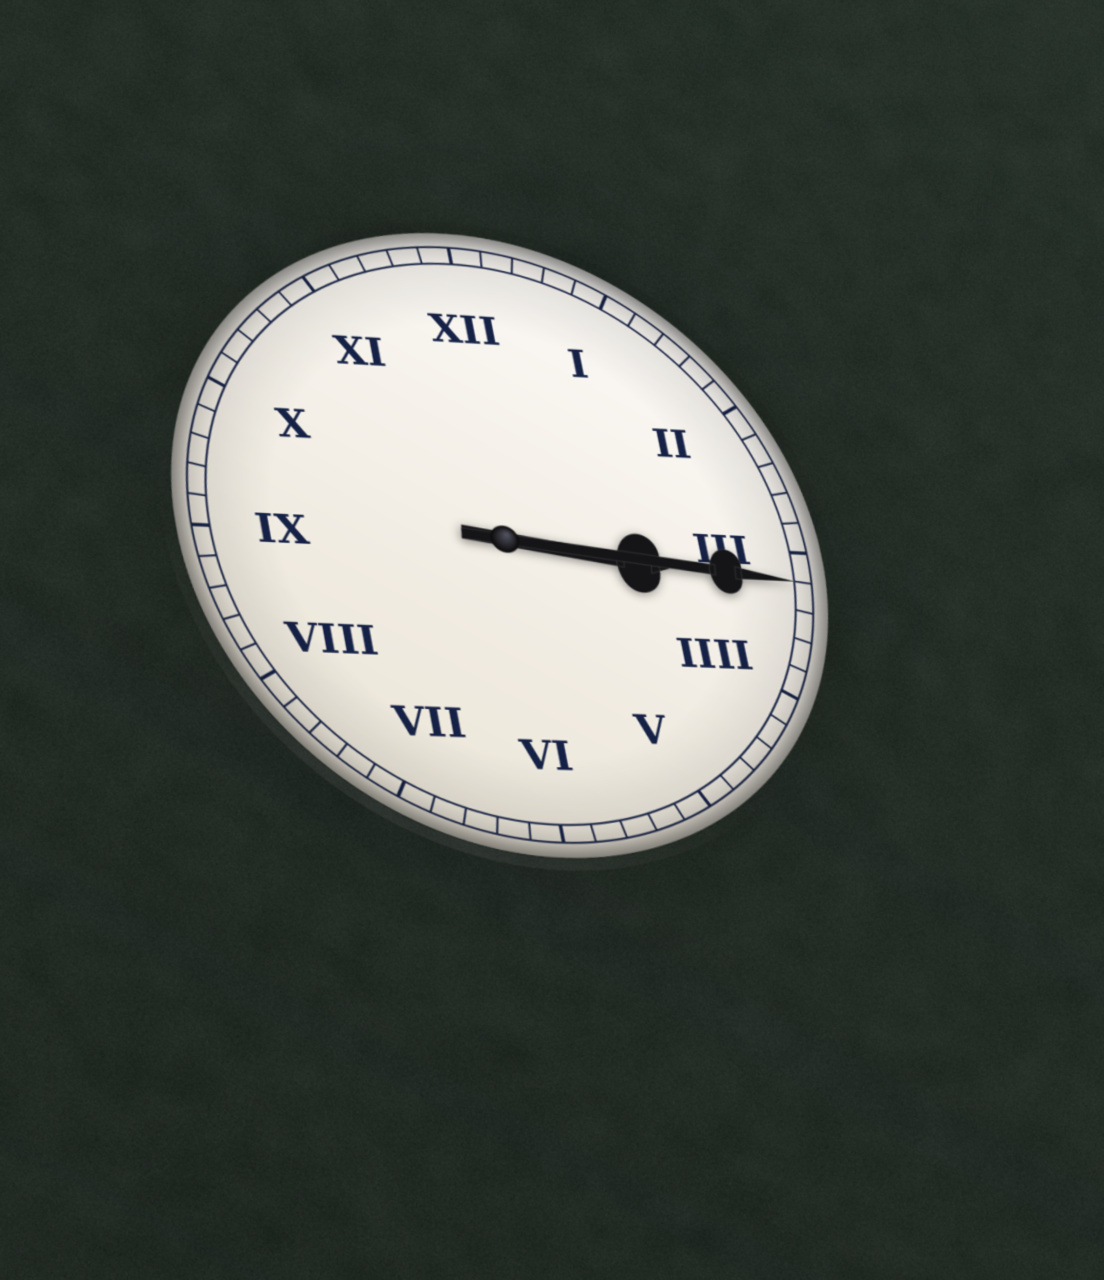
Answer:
3.16
